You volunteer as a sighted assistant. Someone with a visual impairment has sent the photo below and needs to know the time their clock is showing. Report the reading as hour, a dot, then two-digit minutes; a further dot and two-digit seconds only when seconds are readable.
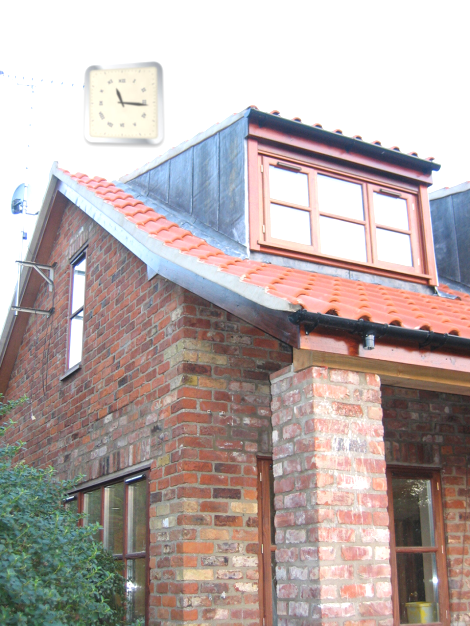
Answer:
11.16
